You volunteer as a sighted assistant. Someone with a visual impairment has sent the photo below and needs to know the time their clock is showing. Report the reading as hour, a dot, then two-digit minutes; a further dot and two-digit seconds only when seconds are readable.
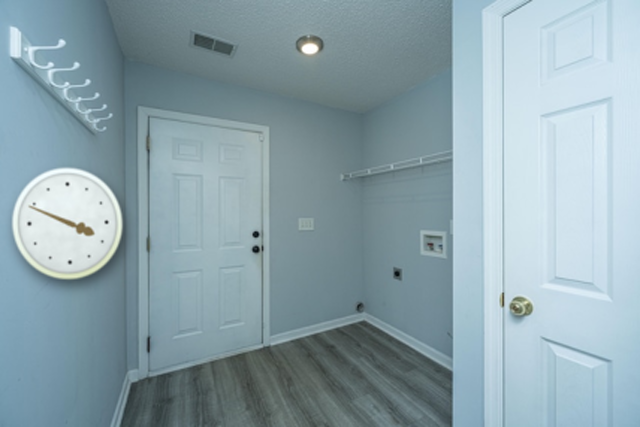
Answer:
3.49
